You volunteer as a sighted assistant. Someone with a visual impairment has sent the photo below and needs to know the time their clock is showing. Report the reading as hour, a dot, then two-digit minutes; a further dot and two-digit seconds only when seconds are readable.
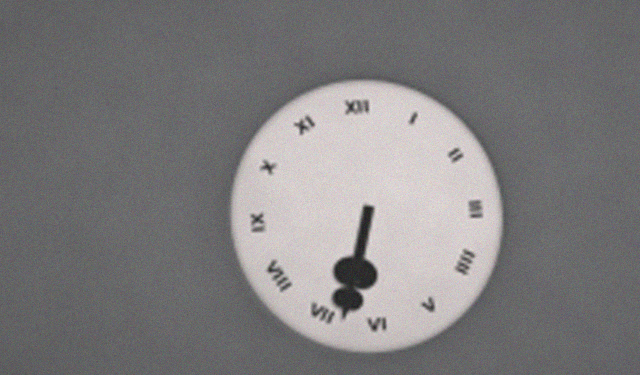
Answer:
6.33
